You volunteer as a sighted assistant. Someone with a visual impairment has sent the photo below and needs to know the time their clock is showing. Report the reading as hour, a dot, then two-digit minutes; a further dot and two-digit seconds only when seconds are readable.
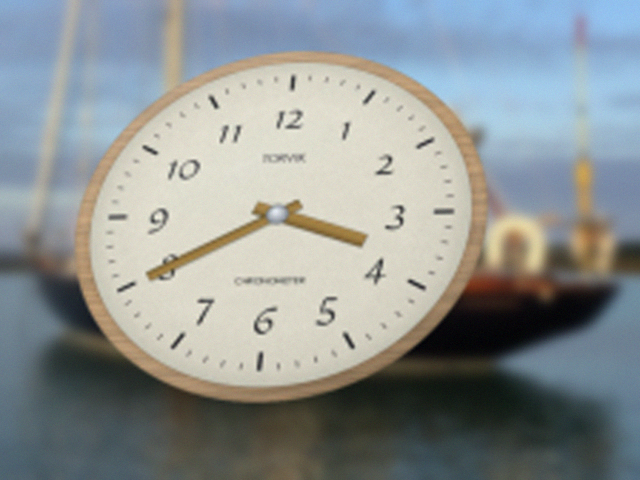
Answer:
3.40
